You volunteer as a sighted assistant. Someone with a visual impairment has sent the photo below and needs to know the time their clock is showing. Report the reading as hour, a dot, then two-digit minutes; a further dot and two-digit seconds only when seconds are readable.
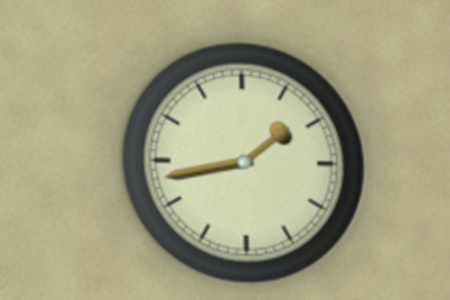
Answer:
1.43
